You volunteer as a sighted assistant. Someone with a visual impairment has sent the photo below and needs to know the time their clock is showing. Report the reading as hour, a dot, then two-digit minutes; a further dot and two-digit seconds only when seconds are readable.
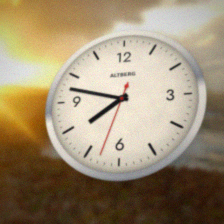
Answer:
7.47.33
